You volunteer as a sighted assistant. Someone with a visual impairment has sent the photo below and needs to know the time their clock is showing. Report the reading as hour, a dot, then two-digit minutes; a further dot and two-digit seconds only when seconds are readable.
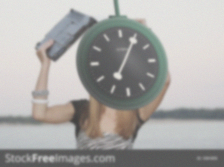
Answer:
7.05
